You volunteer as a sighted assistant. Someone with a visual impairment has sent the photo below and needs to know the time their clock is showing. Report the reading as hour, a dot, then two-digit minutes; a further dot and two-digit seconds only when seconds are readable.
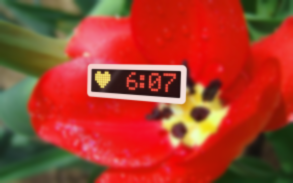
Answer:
6.07
